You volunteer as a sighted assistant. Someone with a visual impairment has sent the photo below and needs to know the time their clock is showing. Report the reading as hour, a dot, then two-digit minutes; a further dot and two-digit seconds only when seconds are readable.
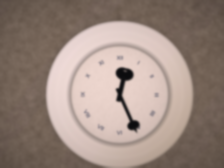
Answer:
12.26
